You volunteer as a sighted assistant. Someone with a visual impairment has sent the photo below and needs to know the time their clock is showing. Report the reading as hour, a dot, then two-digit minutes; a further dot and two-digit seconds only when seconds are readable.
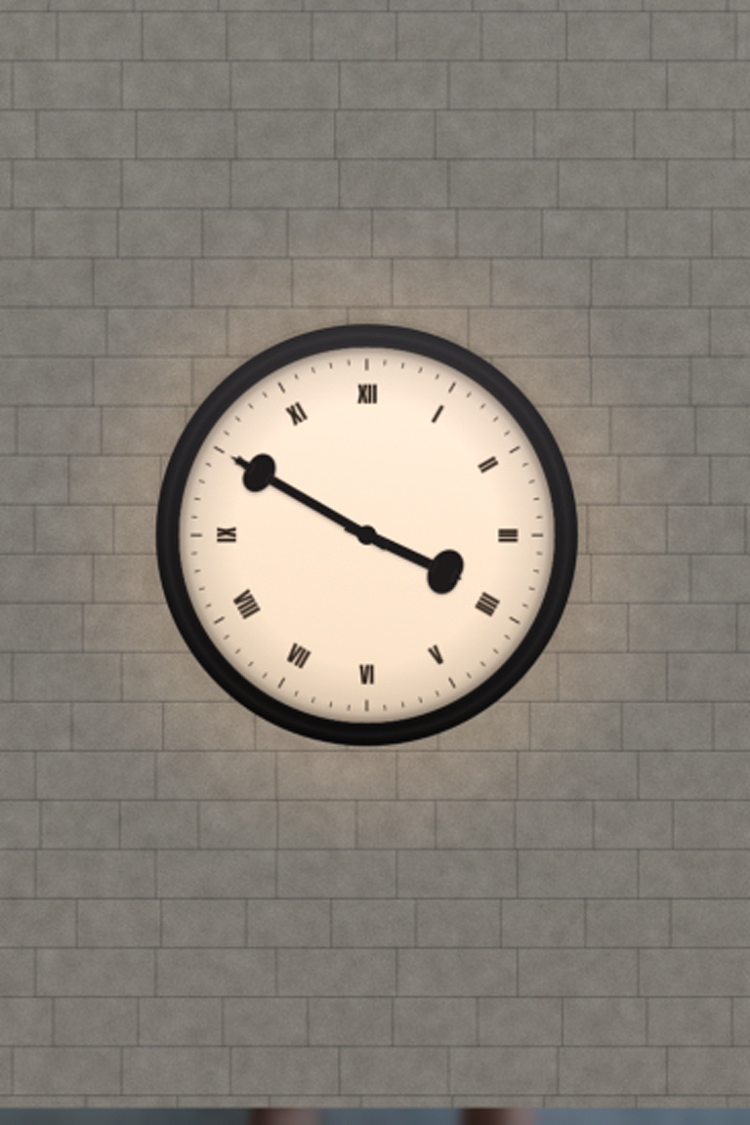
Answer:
3.50
